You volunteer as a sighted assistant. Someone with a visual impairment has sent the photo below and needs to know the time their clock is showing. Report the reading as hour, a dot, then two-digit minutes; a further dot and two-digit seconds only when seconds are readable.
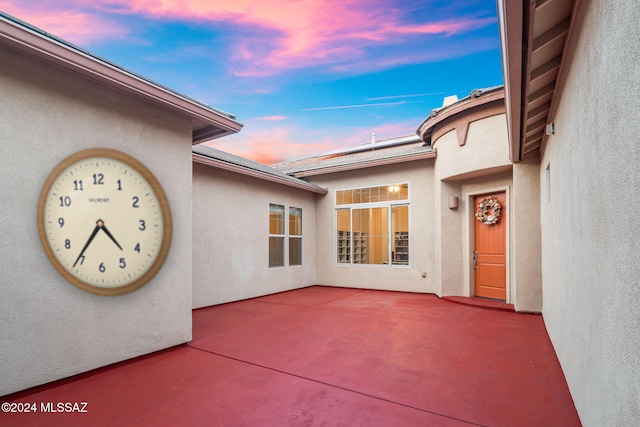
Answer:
4.36
